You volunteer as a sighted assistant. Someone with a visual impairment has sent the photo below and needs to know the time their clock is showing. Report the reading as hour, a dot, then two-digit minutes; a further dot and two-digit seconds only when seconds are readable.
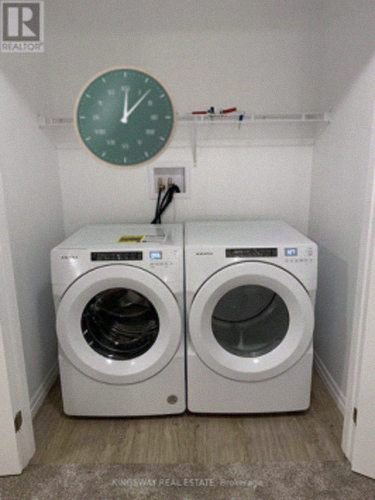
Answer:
12.07
